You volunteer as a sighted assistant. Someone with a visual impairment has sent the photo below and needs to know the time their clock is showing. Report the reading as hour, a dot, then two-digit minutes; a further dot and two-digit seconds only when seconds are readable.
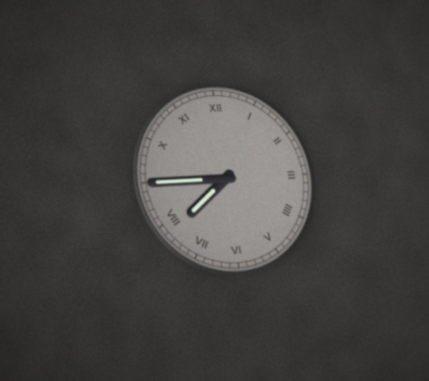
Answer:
7.45
